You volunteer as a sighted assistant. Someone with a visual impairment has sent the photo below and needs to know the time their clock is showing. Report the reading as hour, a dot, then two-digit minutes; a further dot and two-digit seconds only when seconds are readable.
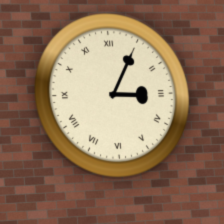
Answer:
3.05
